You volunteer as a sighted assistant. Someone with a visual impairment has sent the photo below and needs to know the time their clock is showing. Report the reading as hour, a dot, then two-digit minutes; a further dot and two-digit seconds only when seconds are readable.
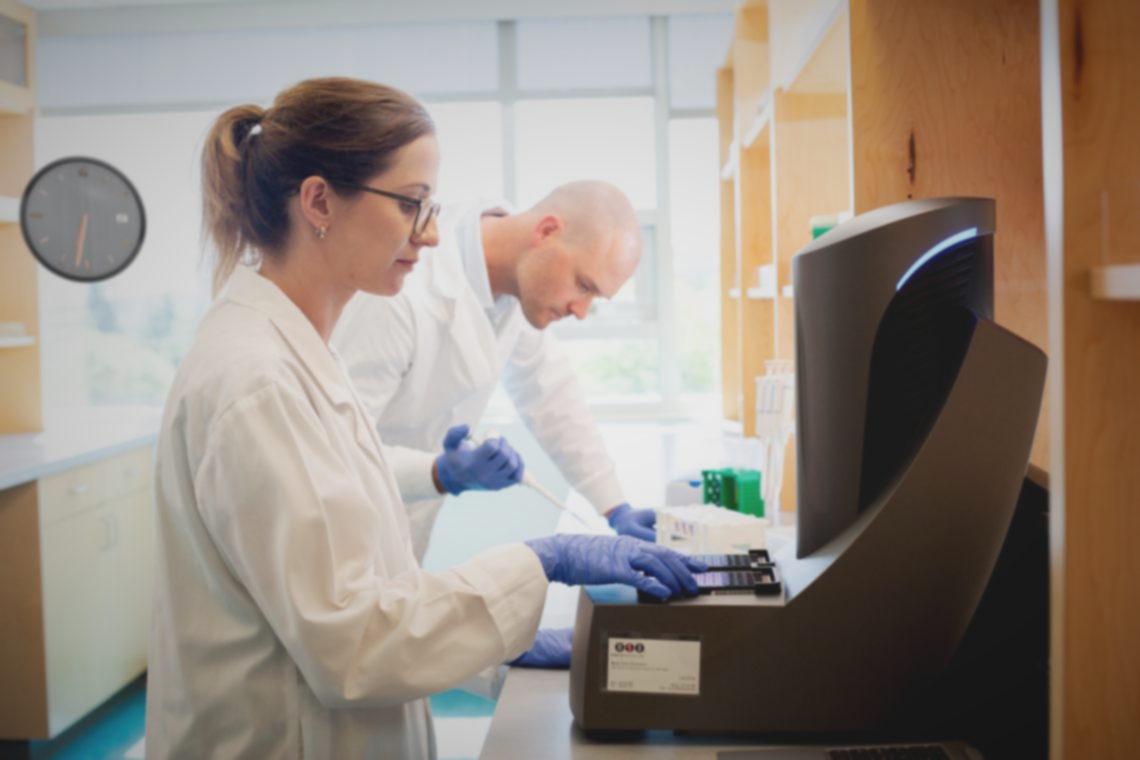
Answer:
6.32
